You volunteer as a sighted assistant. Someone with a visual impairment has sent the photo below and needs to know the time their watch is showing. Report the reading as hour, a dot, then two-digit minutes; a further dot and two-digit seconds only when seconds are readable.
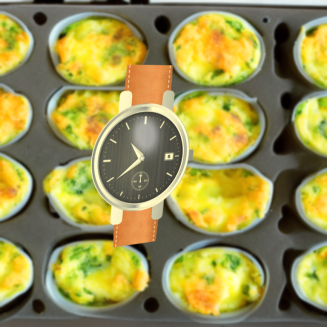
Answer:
10.39
